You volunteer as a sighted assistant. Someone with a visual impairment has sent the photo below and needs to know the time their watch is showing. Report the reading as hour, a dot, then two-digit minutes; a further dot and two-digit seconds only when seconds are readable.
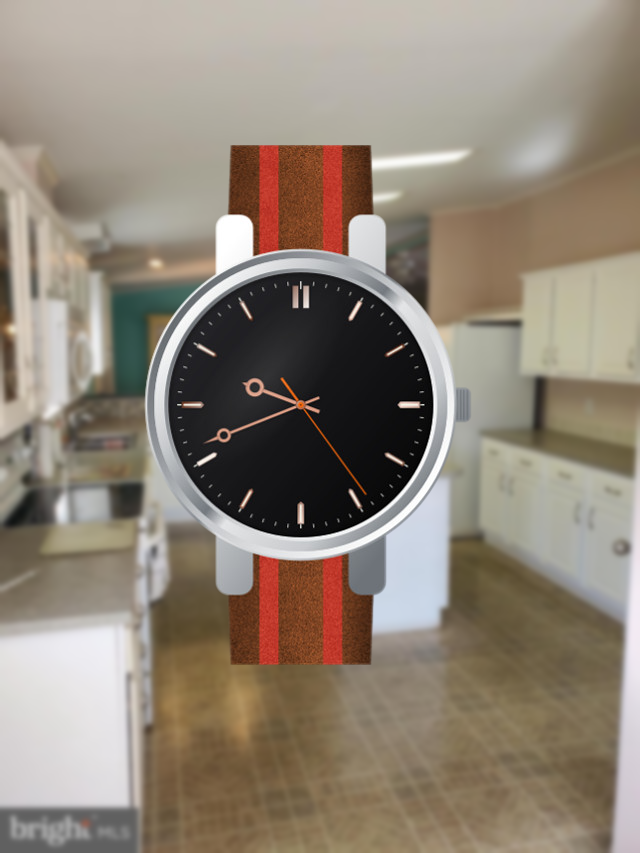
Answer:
9.41.24
